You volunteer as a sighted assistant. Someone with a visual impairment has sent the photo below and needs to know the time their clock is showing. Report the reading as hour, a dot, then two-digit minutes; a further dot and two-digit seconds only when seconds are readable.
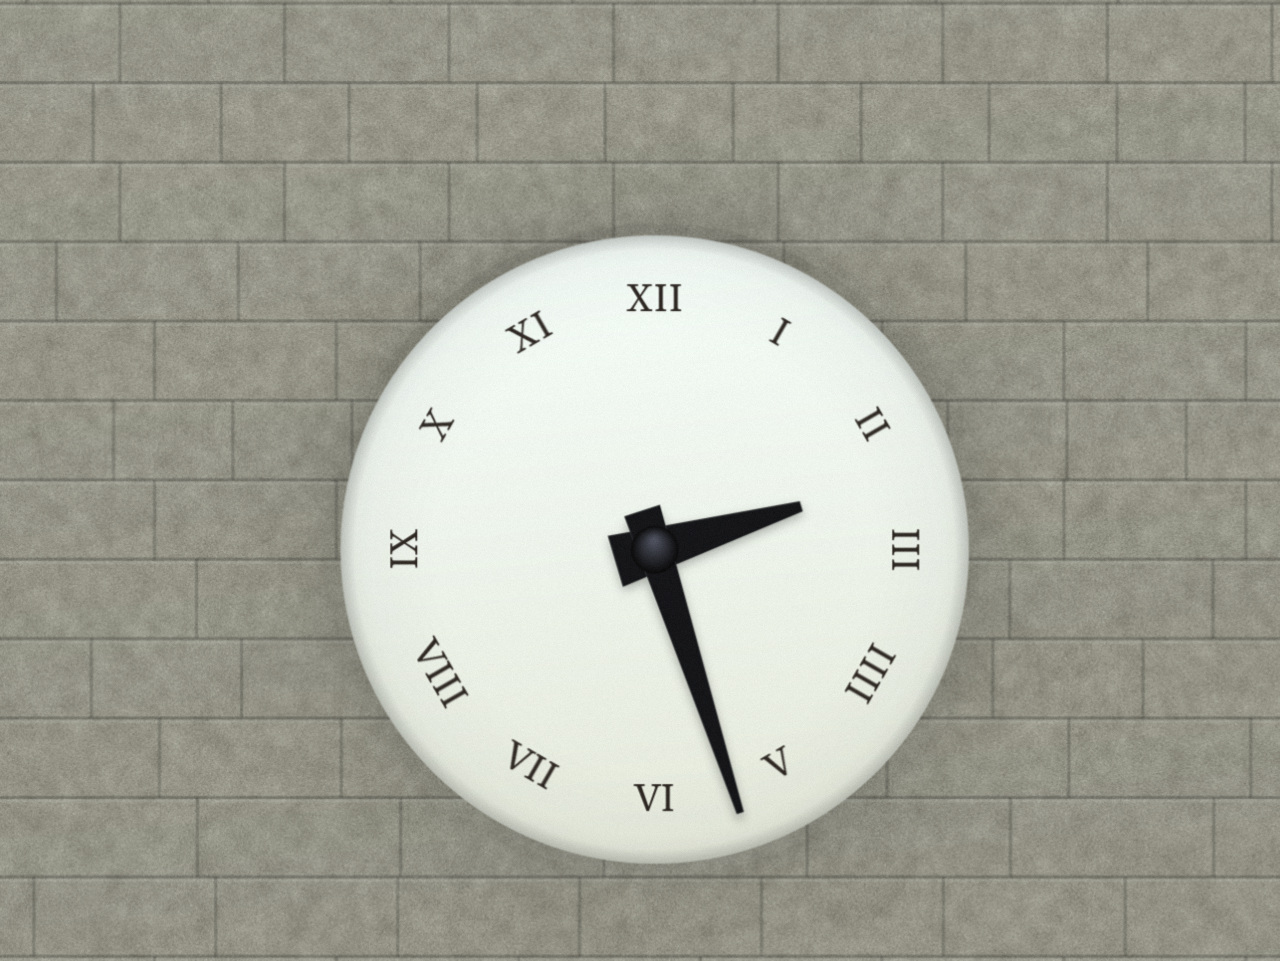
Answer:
2.27
